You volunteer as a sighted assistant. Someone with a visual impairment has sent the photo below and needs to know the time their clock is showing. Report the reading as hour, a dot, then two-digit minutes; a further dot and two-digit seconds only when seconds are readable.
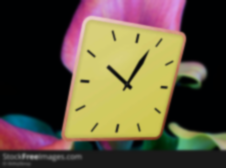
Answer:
10.04
